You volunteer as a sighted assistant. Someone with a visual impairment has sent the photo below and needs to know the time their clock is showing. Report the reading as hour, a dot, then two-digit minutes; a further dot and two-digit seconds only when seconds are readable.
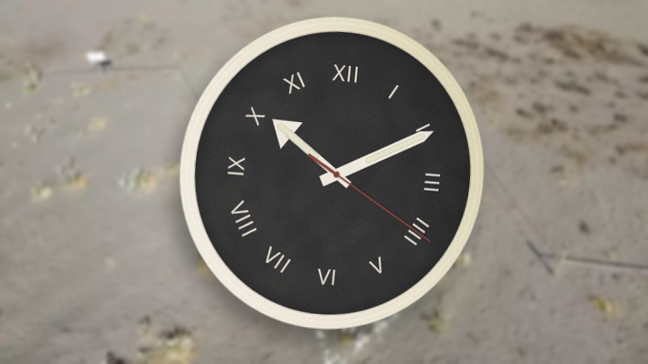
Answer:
10.10.20
